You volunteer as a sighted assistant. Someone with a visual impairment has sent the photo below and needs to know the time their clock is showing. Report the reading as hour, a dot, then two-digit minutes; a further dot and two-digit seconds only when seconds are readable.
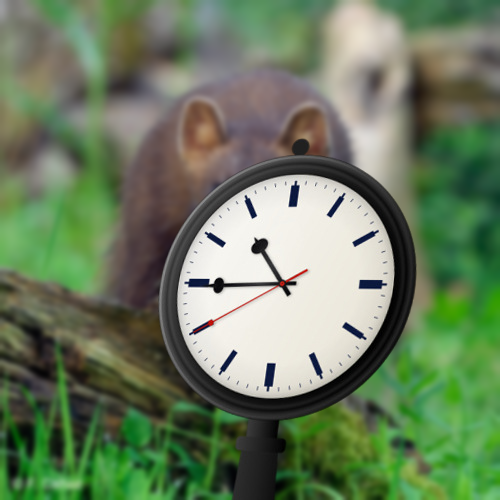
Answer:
10.44.40
